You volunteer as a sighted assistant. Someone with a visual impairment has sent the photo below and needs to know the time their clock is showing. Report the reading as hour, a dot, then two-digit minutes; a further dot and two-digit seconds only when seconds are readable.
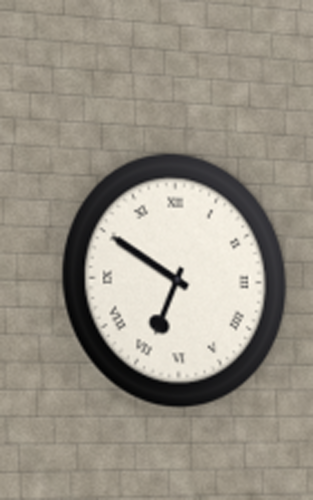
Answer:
6.50
